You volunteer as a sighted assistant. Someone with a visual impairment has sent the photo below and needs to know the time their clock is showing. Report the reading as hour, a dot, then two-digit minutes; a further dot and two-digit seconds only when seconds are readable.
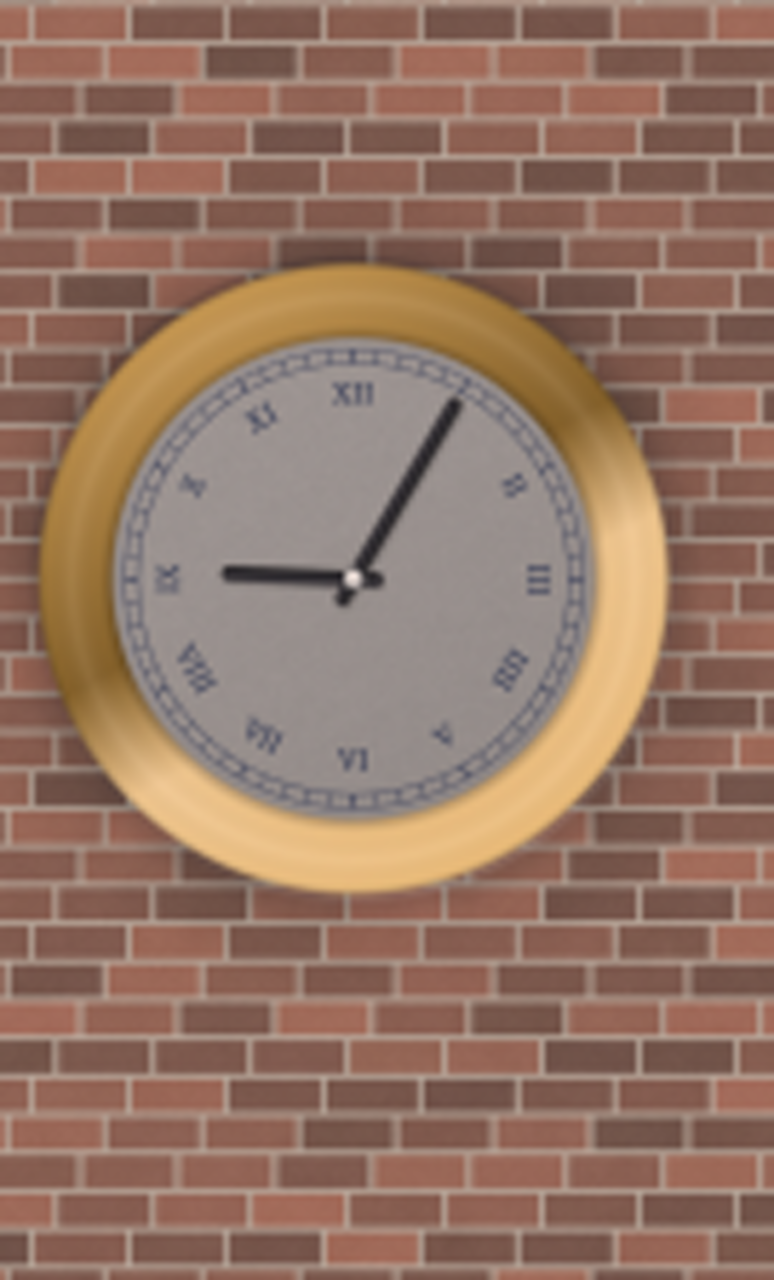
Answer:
9.05
